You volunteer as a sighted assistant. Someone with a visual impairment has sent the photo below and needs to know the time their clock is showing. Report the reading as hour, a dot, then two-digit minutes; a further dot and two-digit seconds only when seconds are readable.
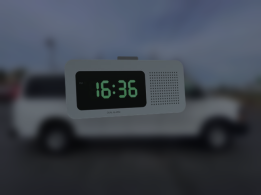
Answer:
16.36
